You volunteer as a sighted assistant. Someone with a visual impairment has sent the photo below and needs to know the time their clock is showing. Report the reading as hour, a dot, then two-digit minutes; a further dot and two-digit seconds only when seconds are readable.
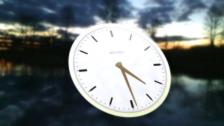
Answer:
4.29
